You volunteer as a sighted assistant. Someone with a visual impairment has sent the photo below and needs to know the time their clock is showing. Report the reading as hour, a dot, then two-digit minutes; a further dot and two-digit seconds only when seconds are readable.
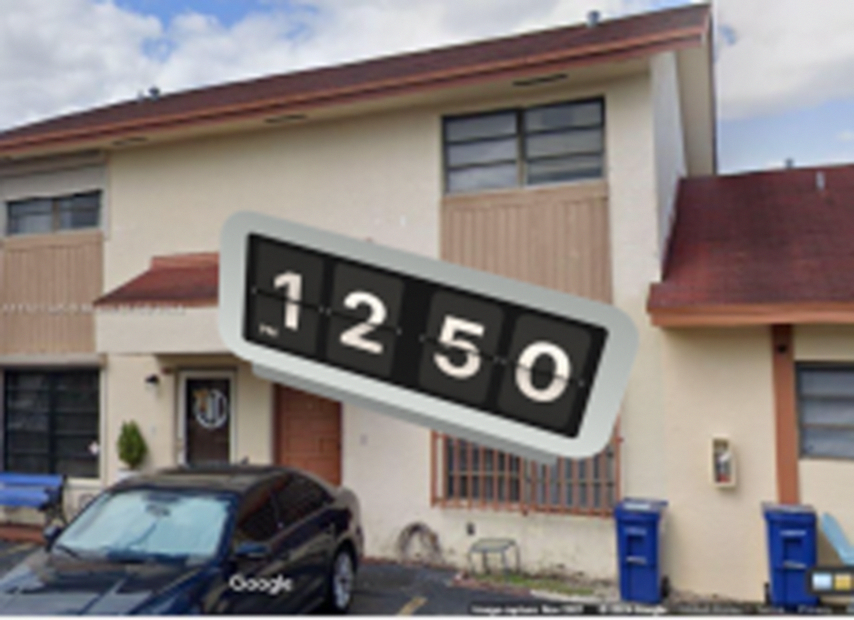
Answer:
12.50
